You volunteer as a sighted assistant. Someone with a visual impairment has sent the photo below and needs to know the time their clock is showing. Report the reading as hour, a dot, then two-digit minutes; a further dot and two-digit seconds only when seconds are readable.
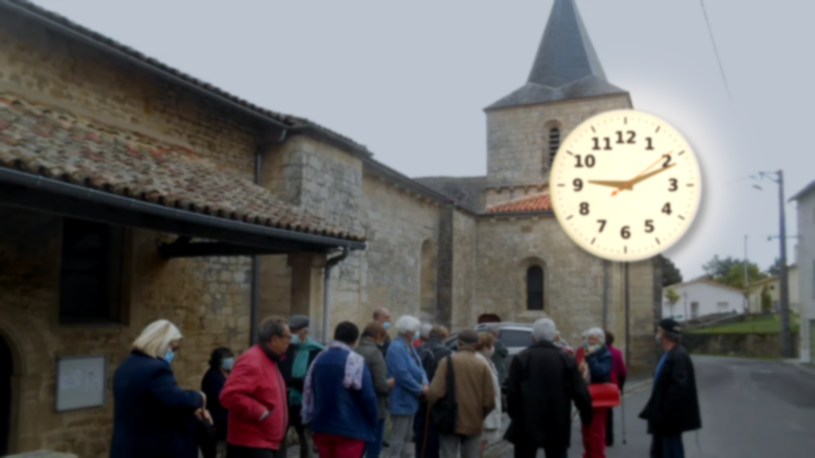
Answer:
9.11.09
